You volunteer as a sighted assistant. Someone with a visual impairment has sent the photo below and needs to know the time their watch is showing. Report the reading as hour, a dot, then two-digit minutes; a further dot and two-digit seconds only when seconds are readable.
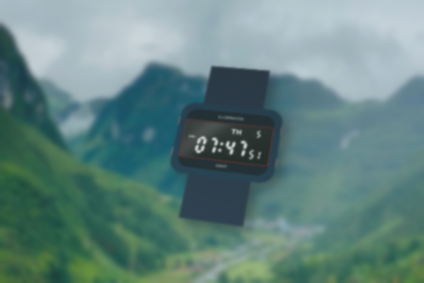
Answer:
7.47
